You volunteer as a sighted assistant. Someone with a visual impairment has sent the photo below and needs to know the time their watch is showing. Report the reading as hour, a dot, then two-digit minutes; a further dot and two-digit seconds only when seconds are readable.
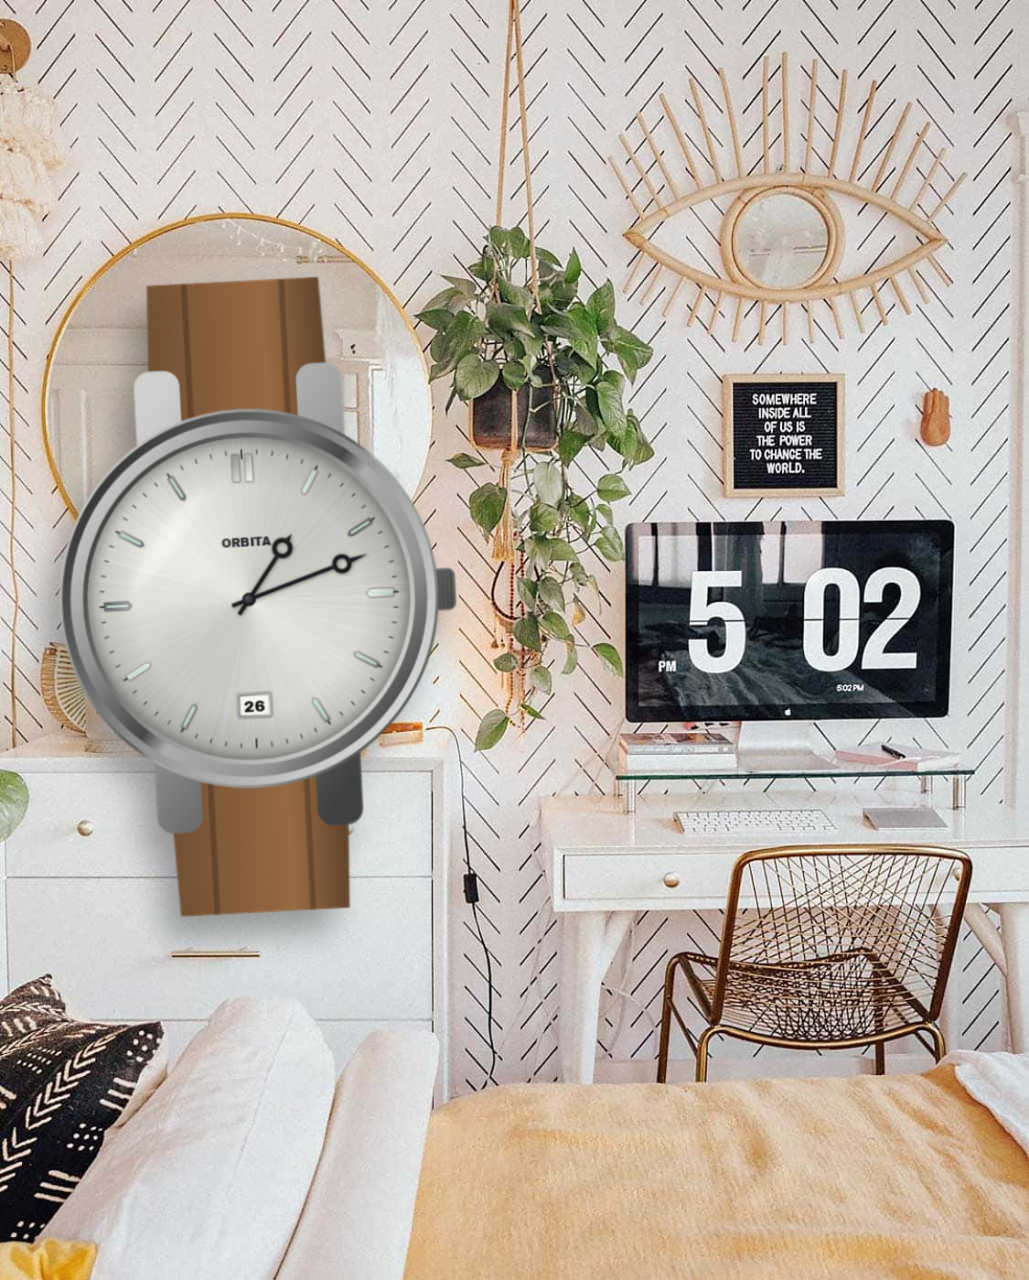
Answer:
1.12
